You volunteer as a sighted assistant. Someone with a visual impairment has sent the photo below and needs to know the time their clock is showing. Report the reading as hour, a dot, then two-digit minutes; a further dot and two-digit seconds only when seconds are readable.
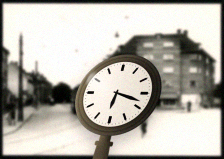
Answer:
6.18
